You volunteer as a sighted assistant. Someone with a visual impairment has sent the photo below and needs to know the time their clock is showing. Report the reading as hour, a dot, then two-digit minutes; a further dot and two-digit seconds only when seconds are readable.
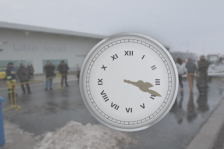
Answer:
3.19
